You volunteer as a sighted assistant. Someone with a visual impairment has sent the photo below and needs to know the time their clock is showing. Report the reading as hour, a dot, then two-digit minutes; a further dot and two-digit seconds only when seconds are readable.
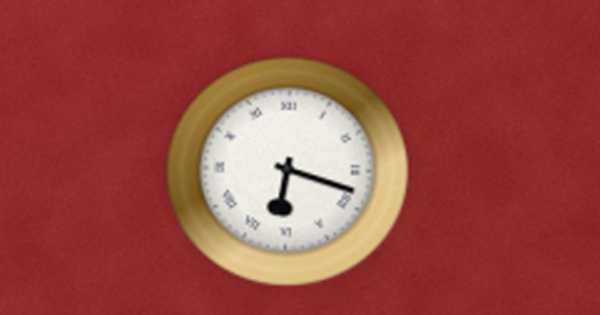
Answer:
6.18
